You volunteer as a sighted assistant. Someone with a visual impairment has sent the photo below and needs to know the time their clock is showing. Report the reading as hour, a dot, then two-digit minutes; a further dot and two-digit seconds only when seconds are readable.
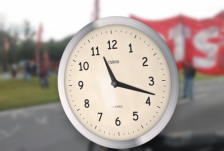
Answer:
11.18
